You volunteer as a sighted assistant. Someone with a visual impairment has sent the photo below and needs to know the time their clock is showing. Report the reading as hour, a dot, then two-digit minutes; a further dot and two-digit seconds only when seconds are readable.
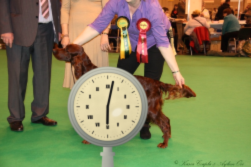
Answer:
6.02
